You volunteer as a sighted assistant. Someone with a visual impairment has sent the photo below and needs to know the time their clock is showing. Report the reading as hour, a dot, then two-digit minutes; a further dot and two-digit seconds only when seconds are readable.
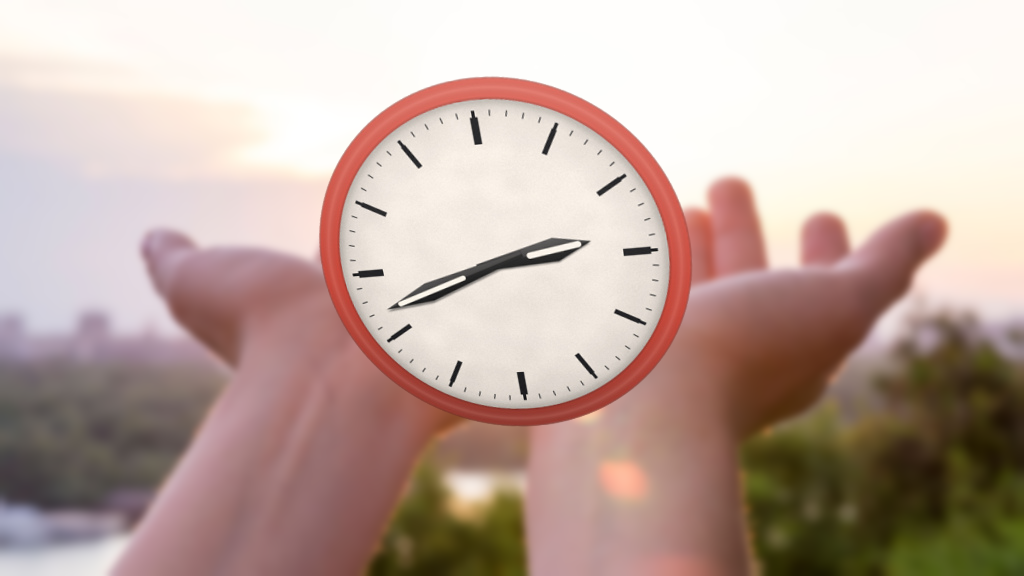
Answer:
2.42
